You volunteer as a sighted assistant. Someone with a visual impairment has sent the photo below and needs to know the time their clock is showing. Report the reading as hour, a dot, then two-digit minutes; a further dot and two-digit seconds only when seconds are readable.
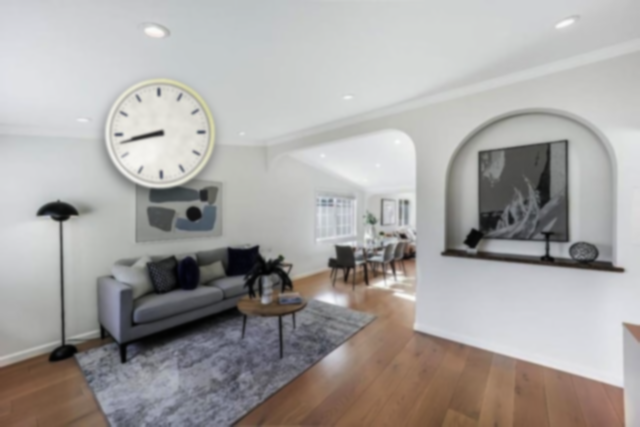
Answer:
8.43
